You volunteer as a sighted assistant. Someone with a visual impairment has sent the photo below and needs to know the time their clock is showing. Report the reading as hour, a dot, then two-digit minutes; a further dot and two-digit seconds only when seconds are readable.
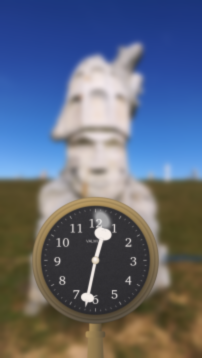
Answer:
12.32
